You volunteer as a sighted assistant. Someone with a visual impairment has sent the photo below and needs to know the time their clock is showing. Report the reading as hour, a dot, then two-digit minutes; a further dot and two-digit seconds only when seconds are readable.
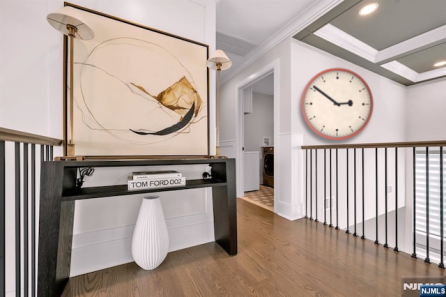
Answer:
2.51
